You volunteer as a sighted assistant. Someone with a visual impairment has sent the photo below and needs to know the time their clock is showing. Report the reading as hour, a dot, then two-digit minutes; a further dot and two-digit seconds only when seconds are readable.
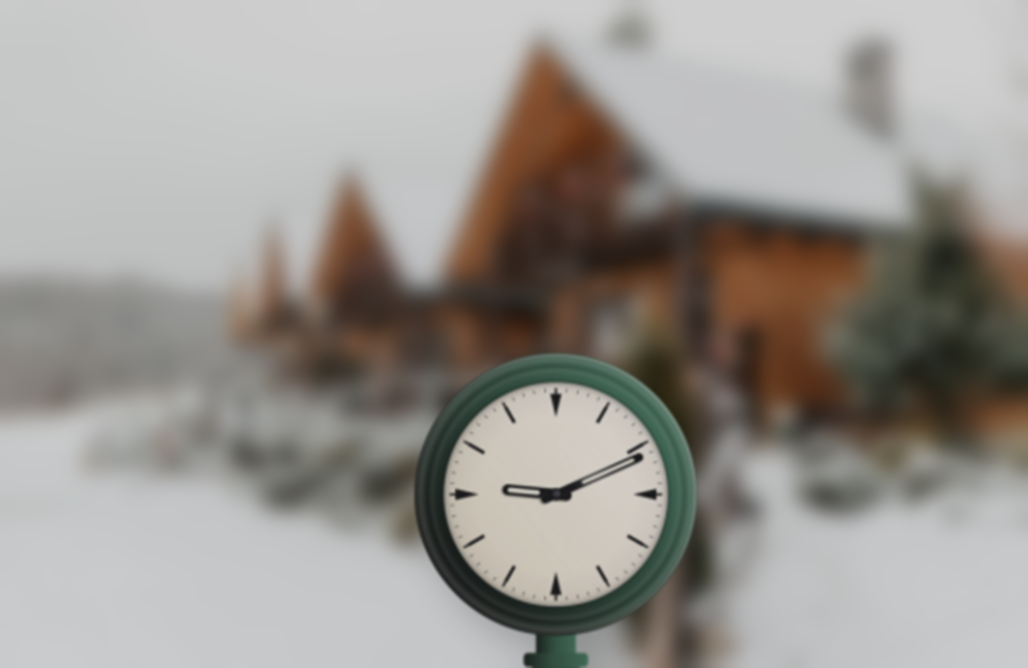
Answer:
9.11
